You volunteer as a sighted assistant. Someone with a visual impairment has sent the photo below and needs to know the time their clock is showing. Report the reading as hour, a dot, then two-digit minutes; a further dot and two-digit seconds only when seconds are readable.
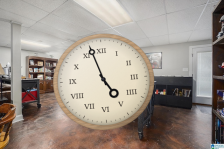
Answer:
4.57
